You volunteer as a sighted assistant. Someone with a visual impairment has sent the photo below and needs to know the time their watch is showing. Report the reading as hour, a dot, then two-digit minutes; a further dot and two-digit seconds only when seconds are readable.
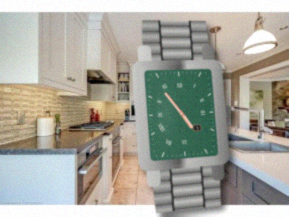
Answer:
4.54
